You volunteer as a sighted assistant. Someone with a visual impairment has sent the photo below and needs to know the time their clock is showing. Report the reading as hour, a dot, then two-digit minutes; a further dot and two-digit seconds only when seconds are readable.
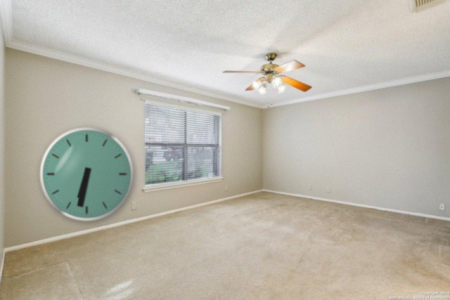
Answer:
6.32
